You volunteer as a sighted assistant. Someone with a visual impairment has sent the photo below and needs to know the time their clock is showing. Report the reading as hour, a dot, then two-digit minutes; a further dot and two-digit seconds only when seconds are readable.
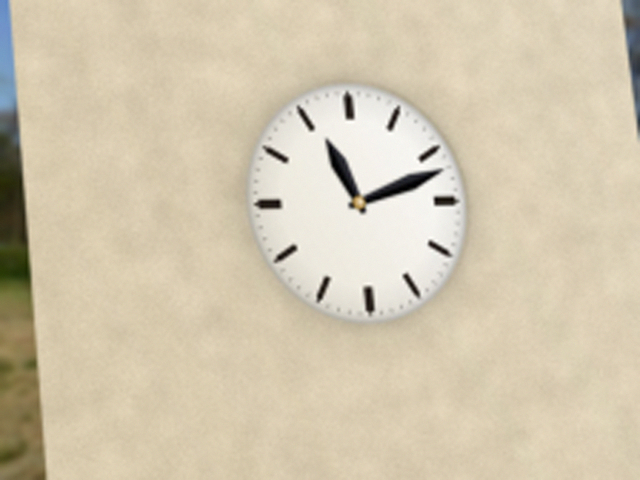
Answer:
11.12
